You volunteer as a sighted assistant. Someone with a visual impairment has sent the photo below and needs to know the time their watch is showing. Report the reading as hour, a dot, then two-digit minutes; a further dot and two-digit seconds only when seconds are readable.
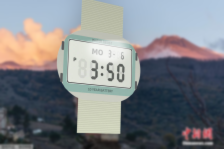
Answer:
3.50
